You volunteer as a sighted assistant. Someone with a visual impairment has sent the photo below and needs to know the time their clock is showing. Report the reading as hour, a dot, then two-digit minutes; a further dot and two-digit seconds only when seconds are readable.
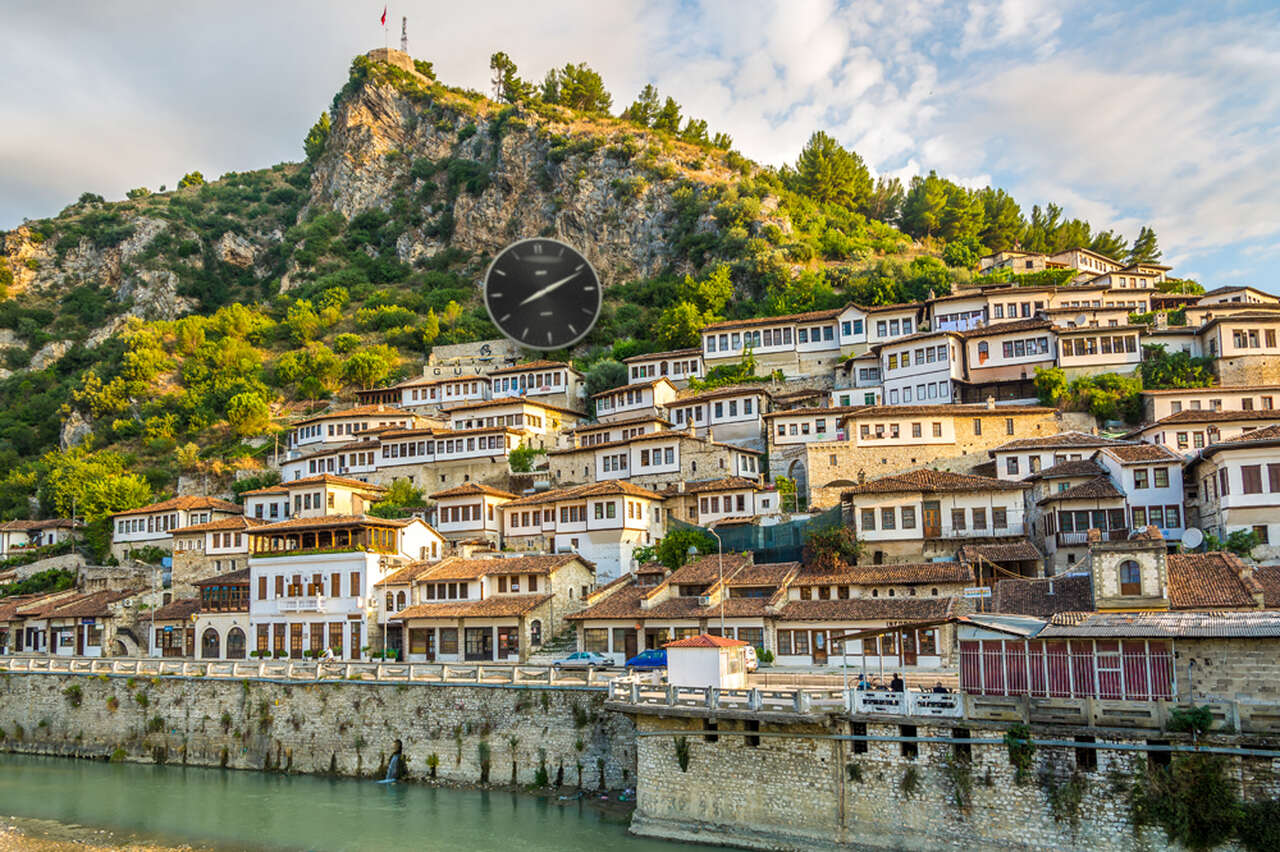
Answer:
8.11
